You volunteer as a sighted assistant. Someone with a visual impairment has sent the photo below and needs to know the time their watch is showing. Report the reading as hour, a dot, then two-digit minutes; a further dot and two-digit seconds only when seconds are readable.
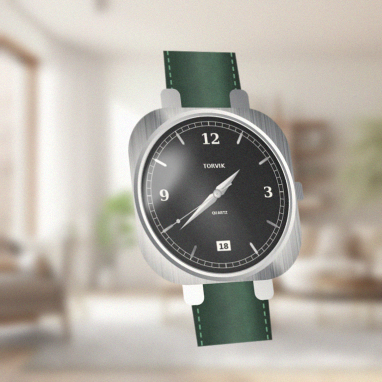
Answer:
1.38.40
